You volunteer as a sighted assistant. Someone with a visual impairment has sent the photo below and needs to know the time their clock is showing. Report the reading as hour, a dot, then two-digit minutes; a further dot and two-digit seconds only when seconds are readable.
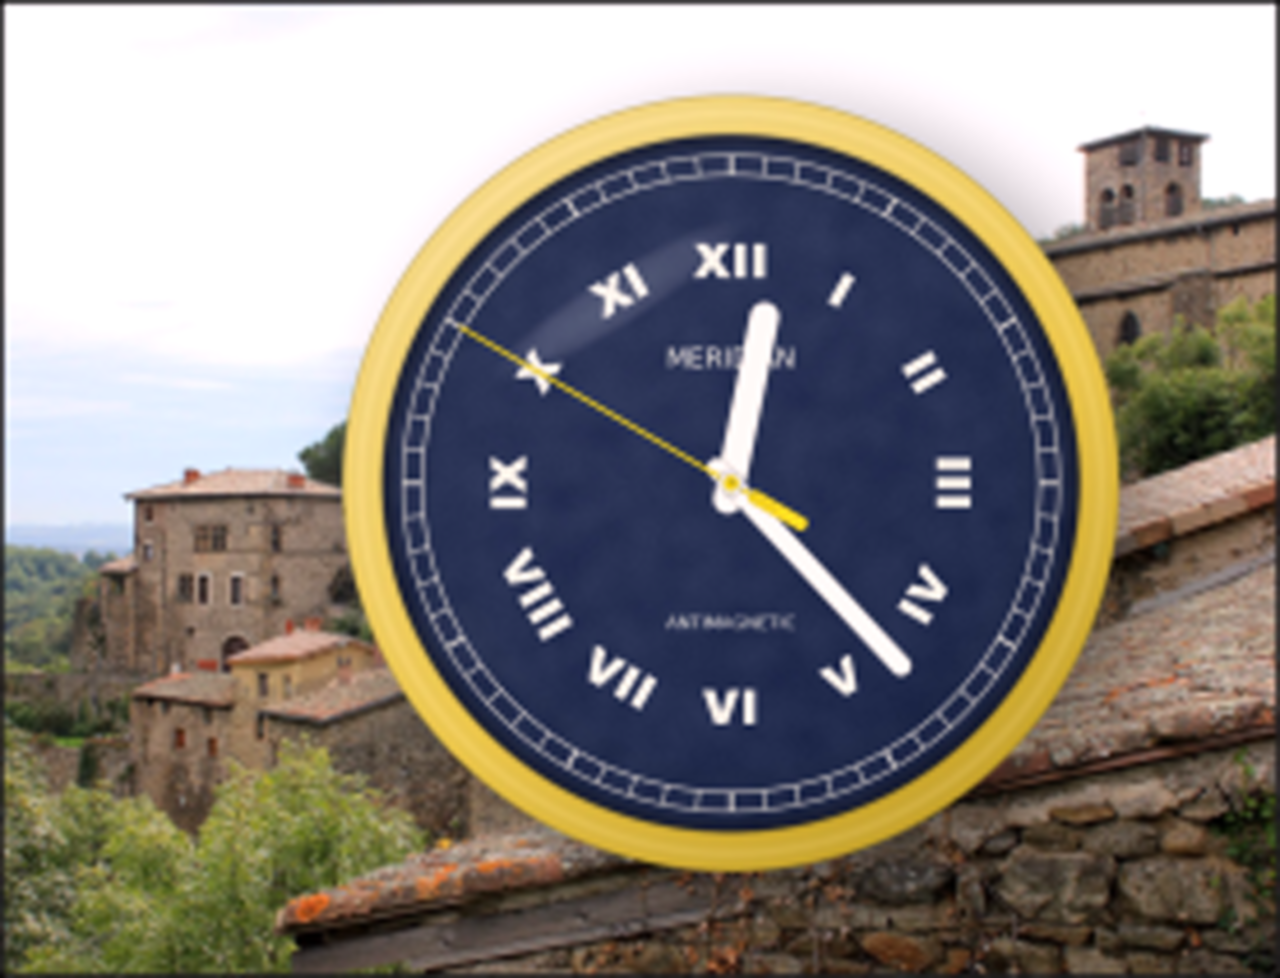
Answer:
12.22.50
